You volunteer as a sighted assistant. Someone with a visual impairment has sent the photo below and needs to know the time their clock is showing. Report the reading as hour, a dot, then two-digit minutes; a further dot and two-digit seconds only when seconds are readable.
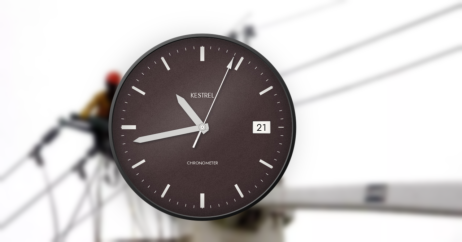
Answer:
10.43.04
